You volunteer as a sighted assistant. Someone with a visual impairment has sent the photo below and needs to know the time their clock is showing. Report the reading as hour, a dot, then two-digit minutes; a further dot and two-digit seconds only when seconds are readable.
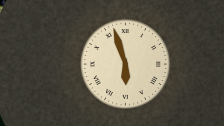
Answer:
5.57
